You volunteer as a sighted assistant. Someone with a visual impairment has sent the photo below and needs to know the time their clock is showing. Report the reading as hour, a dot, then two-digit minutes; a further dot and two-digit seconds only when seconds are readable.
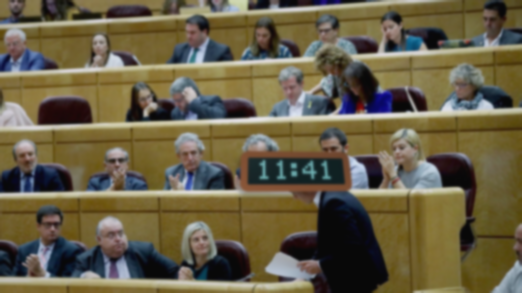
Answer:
11.41
